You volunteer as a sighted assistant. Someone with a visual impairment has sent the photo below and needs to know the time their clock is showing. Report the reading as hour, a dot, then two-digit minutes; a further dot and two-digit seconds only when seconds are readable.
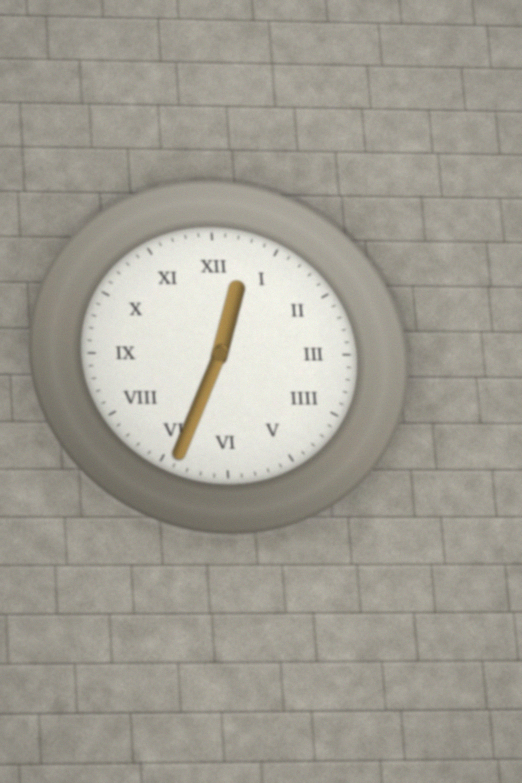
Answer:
12.34
